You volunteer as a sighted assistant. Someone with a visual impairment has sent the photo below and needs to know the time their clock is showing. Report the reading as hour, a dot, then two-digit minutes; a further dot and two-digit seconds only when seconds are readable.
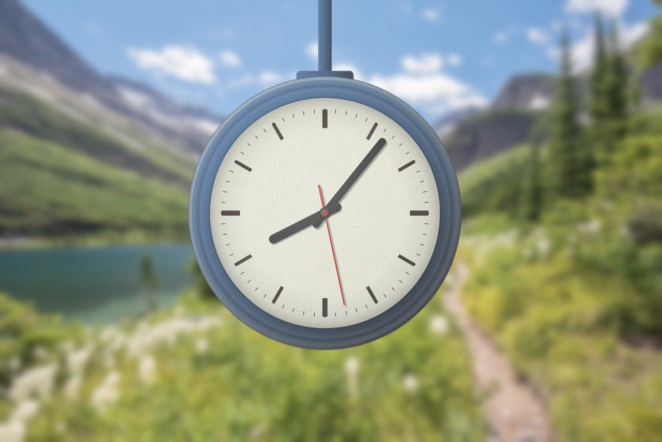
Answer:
8.06.28
